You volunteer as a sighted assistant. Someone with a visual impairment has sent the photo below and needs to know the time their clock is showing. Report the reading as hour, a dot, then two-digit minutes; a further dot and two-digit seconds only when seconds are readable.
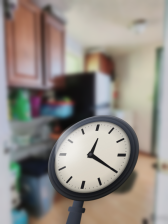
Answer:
12.20
